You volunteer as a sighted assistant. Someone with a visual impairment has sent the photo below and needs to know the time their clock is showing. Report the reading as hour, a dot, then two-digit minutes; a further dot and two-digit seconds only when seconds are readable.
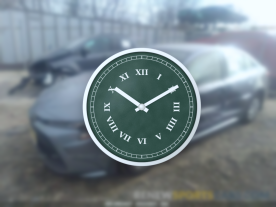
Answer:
10.10
